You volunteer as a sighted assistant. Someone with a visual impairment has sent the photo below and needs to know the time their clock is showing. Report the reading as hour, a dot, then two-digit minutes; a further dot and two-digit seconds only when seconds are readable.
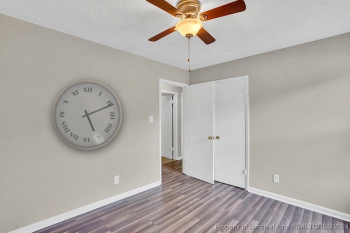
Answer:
5.11
